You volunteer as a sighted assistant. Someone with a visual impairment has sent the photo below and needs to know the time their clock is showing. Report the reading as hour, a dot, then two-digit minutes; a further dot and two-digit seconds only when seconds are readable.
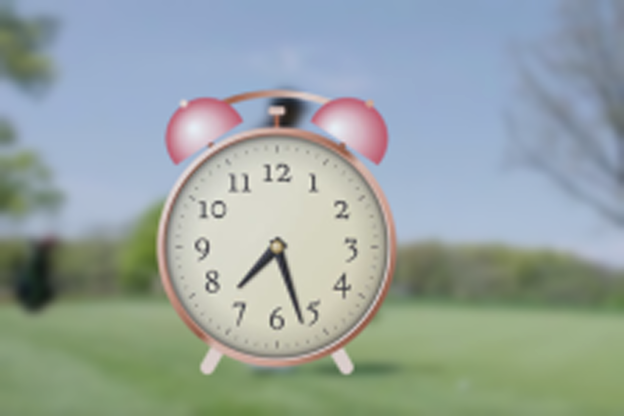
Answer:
7.27
